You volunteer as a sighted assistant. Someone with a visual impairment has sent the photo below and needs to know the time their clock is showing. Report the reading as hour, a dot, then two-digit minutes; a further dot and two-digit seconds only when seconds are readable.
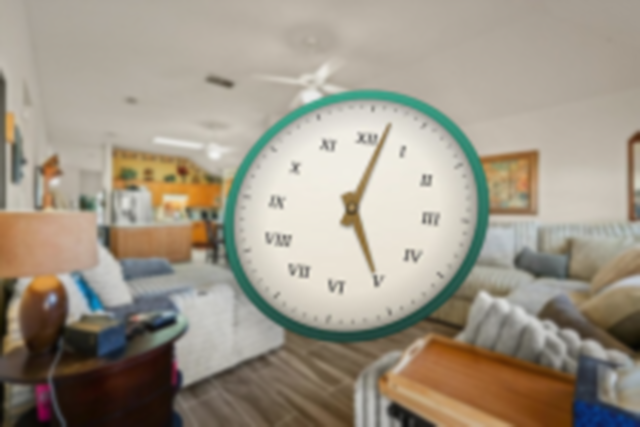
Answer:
5.02
